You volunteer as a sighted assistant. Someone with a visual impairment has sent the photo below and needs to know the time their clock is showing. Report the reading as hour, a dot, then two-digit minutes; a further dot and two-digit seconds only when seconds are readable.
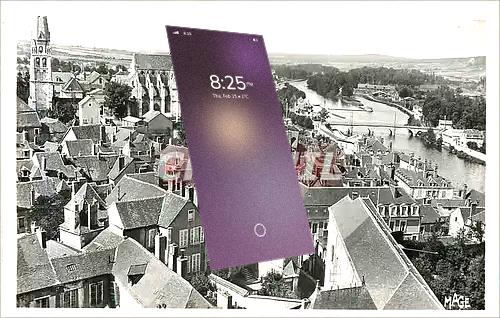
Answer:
8.25
